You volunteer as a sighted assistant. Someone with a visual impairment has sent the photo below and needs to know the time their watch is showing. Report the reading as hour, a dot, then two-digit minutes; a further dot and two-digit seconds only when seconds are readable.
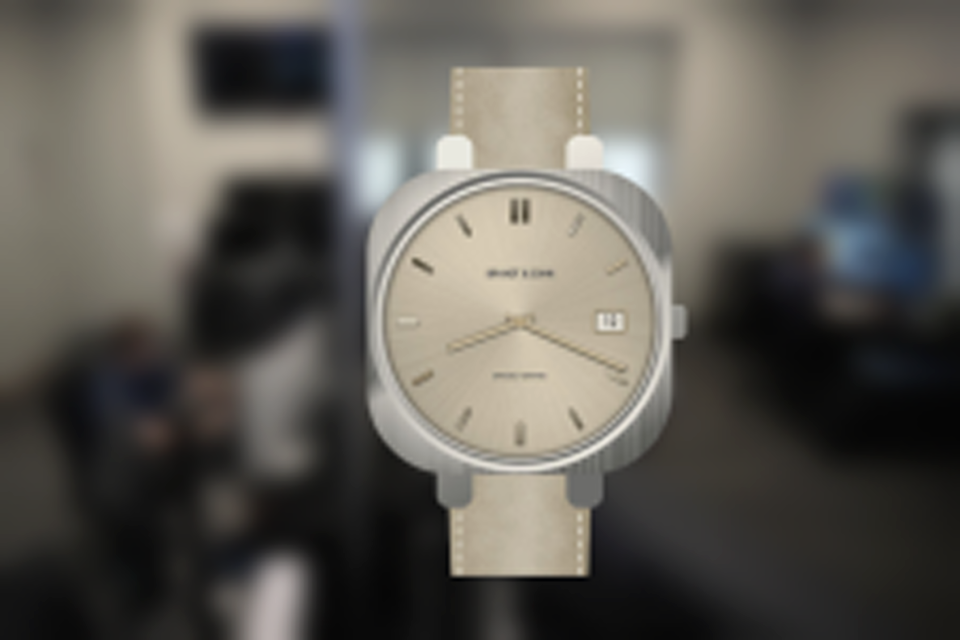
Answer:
8.19
